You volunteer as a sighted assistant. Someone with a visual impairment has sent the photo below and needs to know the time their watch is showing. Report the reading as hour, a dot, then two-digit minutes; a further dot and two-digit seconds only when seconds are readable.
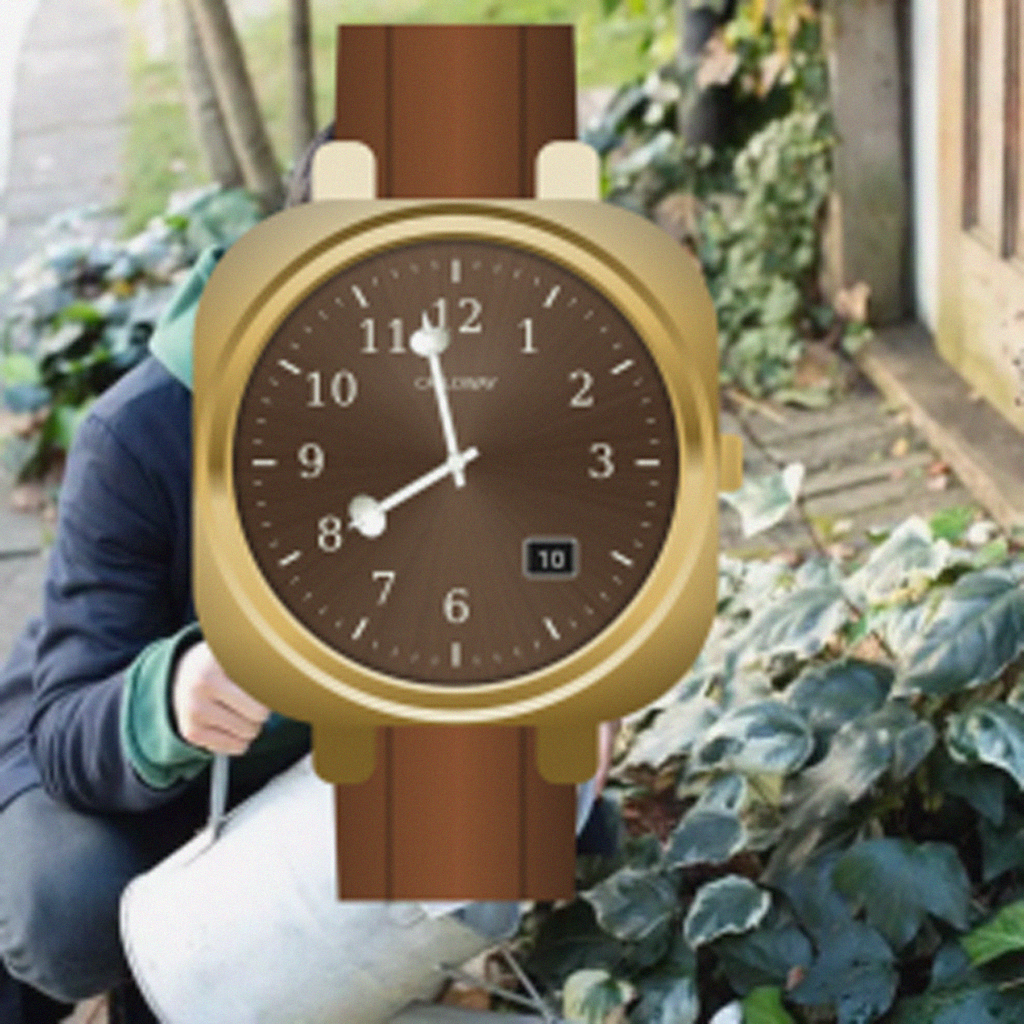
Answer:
7.58
